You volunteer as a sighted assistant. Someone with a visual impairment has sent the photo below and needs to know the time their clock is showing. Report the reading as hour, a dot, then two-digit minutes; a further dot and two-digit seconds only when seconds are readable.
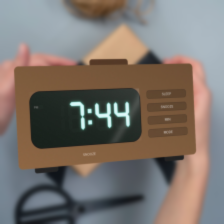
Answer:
7.44
